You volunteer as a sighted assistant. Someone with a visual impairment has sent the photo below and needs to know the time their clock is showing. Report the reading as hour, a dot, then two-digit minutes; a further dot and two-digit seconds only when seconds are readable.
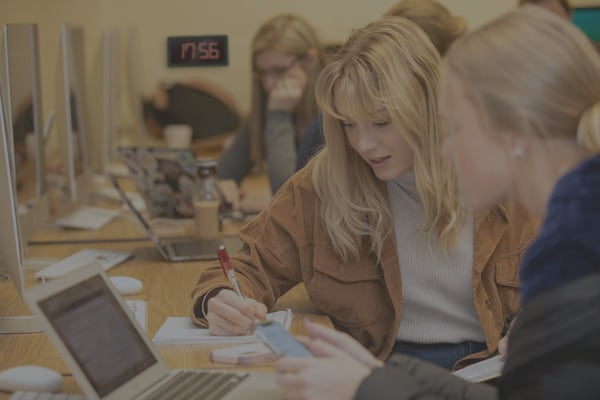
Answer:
17.56
